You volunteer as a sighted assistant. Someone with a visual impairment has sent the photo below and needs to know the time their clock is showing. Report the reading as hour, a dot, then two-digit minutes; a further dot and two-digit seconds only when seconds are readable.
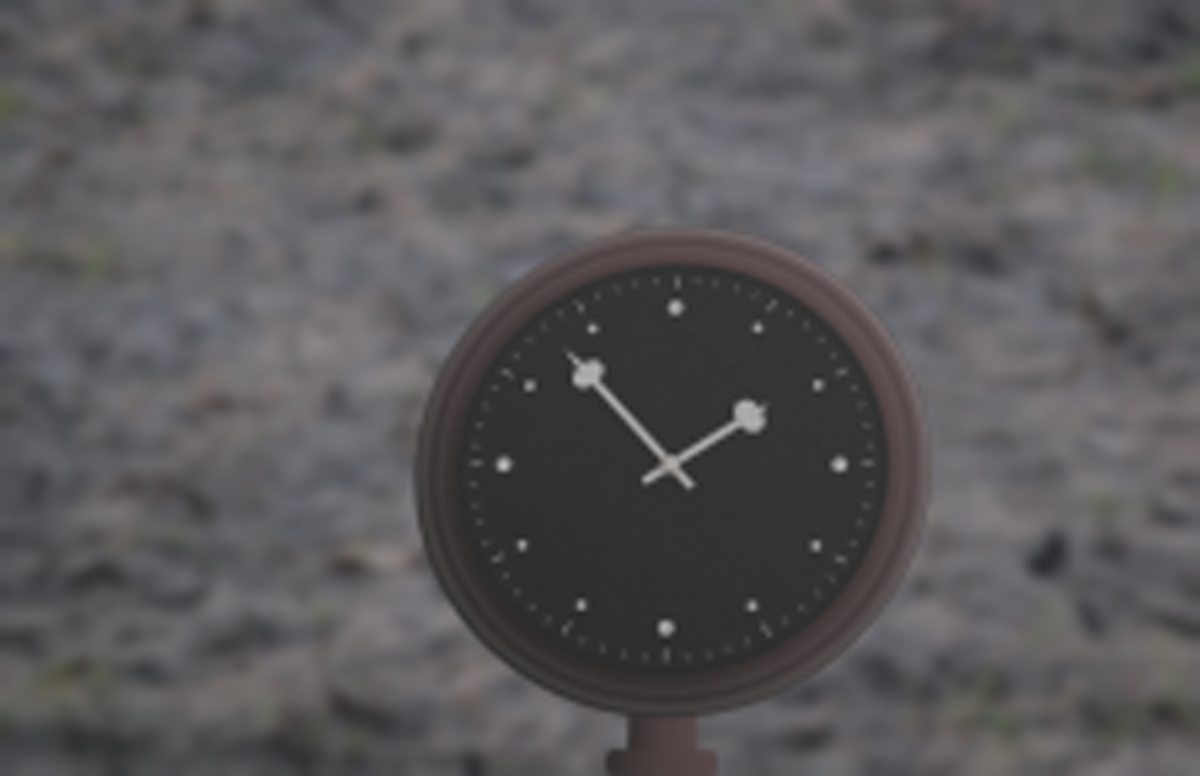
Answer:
1.53
